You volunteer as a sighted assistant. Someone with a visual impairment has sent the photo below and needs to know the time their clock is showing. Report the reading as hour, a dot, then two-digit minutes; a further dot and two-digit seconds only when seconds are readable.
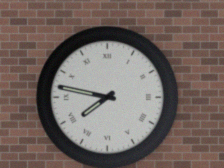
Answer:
7.47
